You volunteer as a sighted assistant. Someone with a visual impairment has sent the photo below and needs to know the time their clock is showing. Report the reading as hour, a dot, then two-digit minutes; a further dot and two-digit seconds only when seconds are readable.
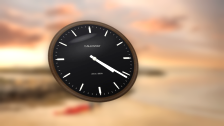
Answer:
4.21
